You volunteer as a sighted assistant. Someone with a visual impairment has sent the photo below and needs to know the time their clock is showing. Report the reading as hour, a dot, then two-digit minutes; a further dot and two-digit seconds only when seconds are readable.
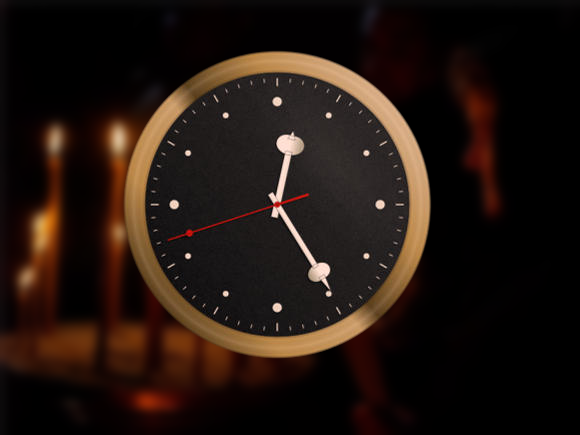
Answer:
12.24.42
